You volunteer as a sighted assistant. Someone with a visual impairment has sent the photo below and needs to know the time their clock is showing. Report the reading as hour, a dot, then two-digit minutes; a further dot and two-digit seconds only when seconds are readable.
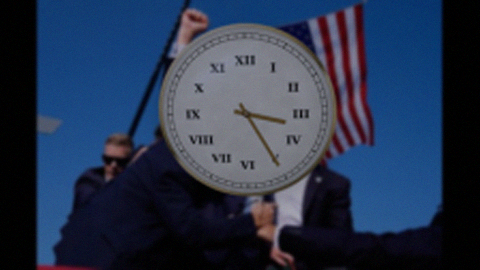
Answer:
3.25
